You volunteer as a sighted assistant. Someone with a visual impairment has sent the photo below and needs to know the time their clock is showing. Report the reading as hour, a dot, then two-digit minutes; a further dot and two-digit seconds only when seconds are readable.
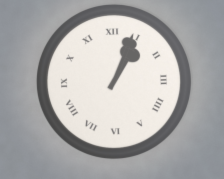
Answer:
1.04
